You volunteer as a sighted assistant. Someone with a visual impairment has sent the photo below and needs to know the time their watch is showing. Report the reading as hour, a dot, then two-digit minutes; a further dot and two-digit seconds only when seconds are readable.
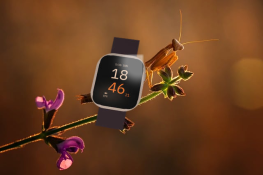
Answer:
18.46
